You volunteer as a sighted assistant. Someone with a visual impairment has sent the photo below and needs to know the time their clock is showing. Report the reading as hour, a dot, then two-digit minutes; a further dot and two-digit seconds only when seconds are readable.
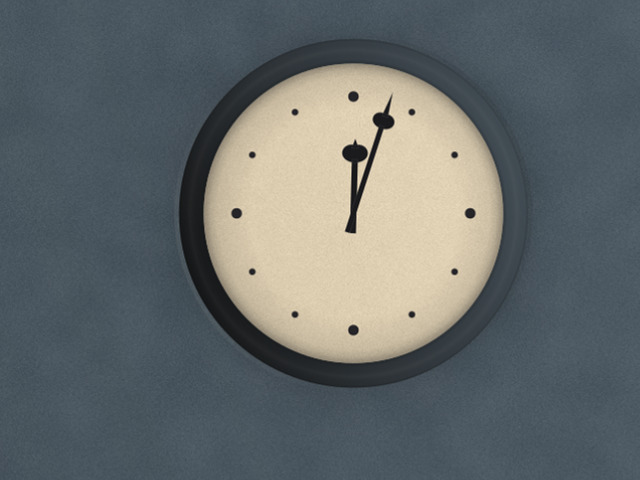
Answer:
12.03
